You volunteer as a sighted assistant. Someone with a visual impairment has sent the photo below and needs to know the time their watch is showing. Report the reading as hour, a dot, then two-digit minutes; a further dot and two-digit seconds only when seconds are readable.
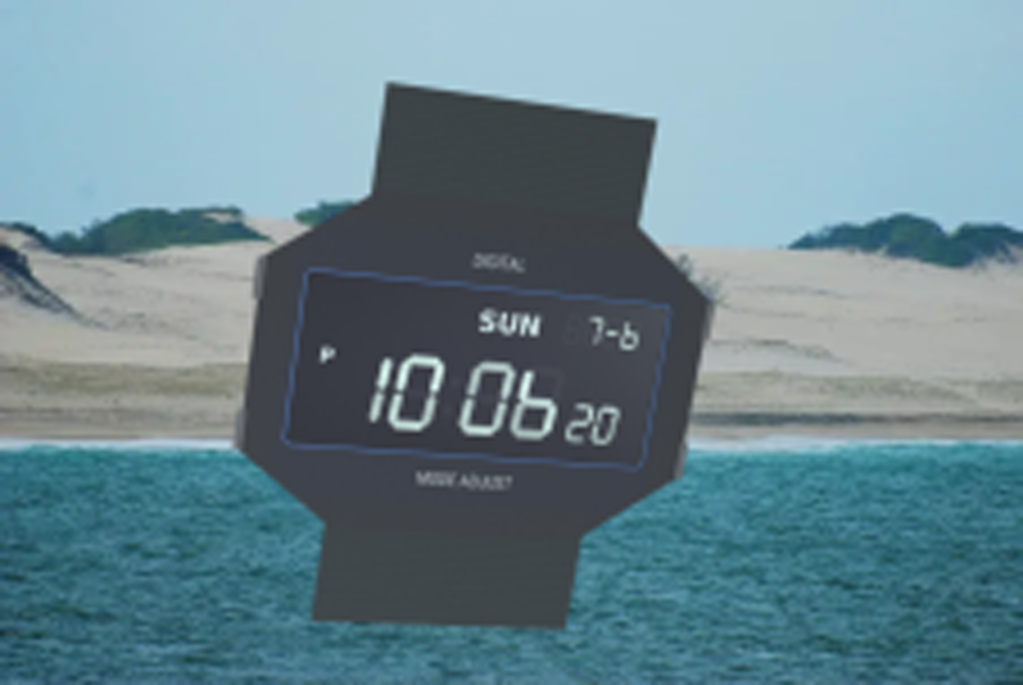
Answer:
10.06.20
